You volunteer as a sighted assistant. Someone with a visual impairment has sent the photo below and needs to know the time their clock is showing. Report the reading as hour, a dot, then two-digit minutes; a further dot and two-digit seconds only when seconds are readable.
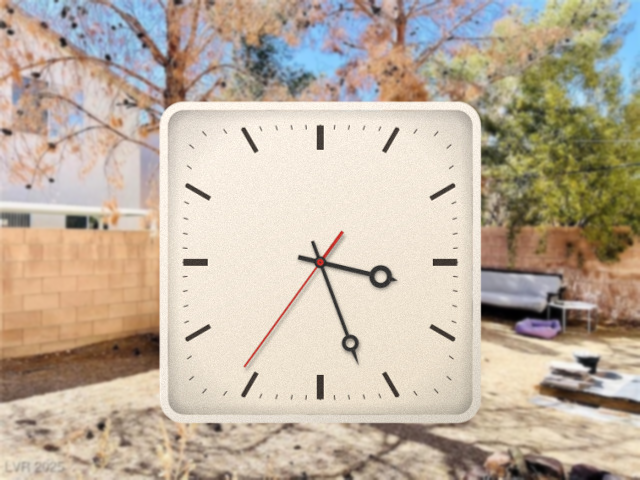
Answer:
3.26.36
